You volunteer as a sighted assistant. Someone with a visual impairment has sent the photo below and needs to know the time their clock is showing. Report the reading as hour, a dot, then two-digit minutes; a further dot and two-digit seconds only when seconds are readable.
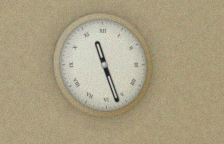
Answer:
11.27
